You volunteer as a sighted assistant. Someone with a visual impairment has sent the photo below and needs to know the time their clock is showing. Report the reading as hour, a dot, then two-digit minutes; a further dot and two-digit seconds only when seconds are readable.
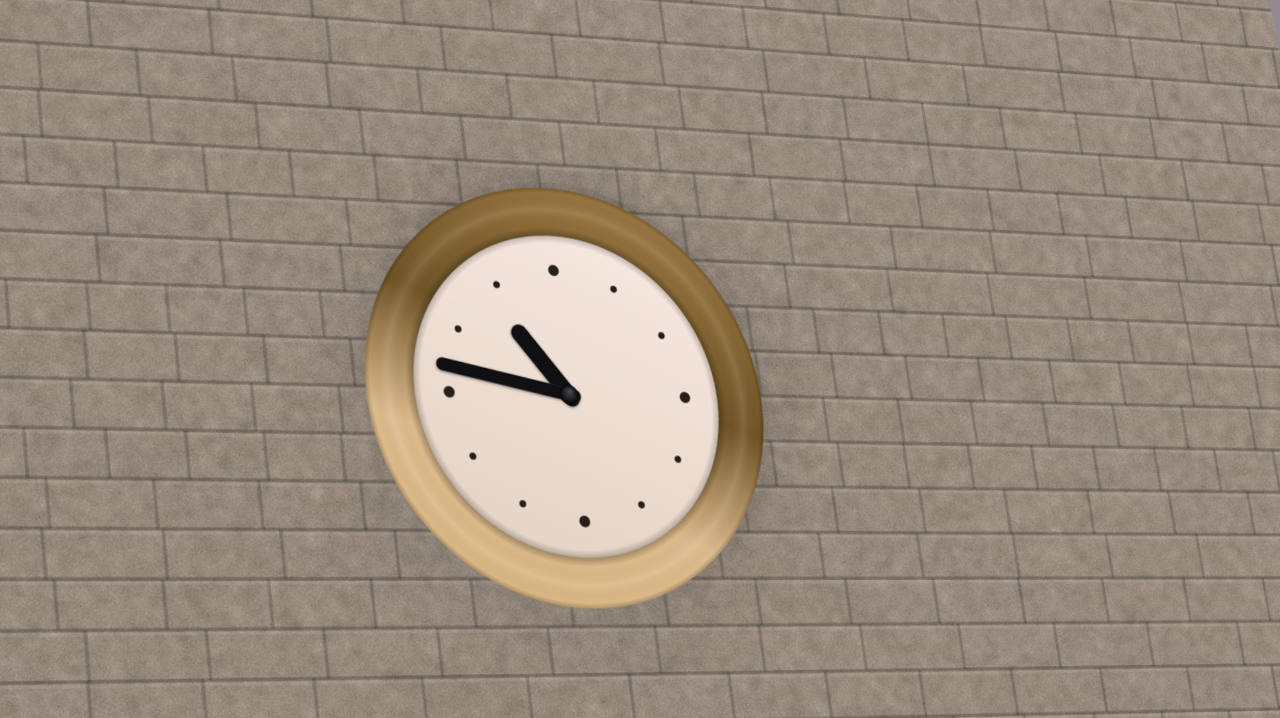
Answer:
10.47
